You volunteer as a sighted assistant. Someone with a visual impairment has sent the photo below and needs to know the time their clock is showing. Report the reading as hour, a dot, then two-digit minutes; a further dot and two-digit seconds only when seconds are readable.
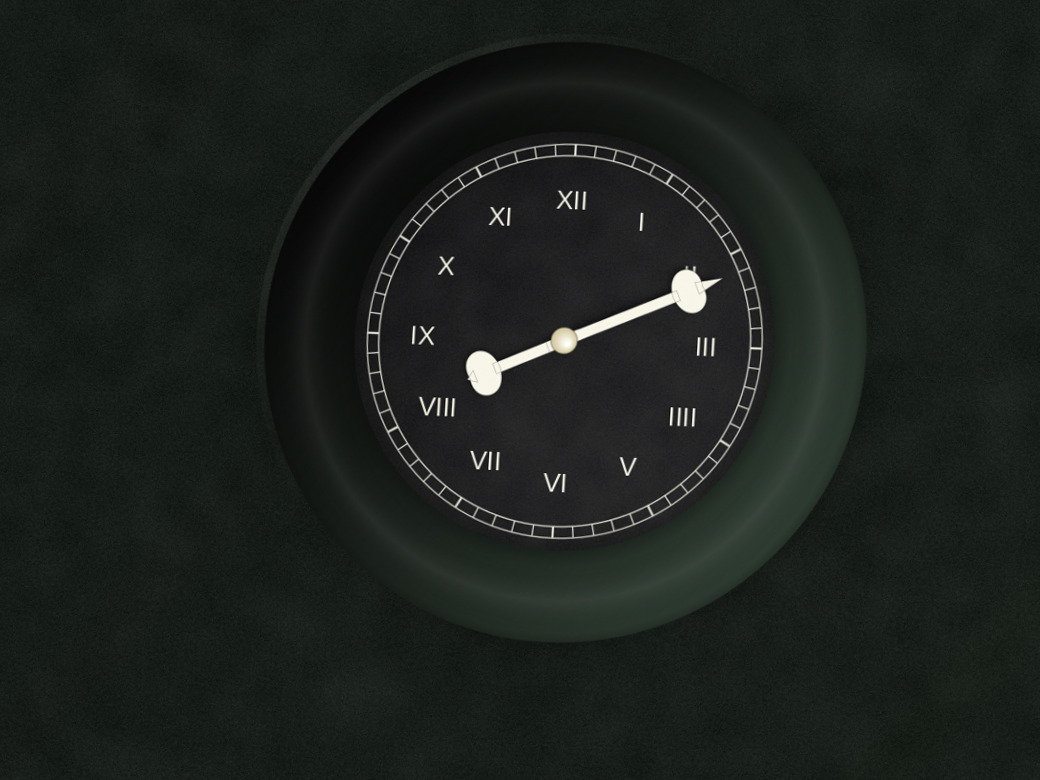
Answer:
8.11
